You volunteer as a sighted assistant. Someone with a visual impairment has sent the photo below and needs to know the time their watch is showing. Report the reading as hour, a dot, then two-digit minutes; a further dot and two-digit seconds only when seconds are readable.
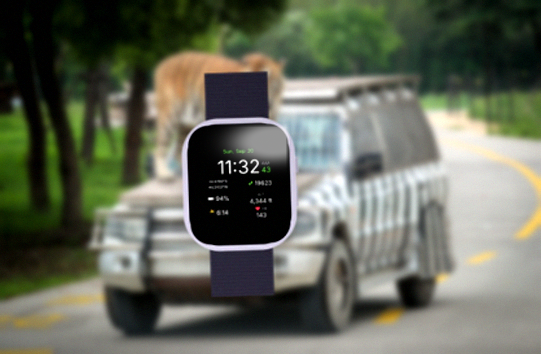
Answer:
11.32
